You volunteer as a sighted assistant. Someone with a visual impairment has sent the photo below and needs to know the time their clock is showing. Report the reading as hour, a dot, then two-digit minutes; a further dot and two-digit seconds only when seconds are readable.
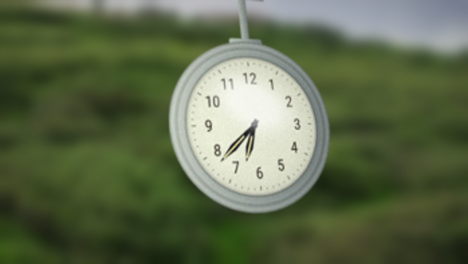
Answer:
6.38
